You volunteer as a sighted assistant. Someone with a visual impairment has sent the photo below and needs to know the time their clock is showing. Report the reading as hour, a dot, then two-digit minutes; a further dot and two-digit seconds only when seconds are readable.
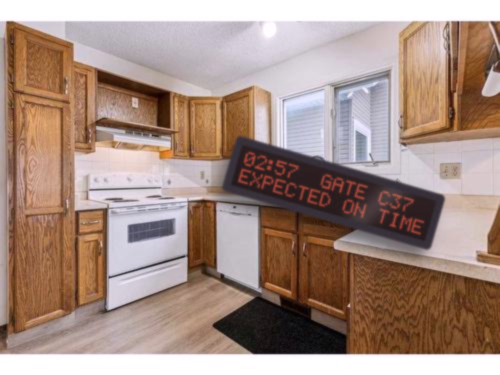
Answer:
2.57
